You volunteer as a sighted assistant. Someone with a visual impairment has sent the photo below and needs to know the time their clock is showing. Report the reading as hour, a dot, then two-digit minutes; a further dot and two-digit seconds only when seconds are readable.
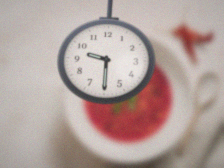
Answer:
9.30
